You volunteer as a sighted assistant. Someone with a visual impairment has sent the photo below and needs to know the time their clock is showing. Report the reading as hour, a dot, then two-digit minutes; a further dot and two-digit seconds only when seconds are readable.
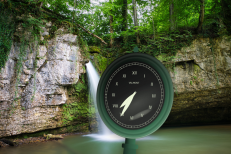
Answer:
7.35
